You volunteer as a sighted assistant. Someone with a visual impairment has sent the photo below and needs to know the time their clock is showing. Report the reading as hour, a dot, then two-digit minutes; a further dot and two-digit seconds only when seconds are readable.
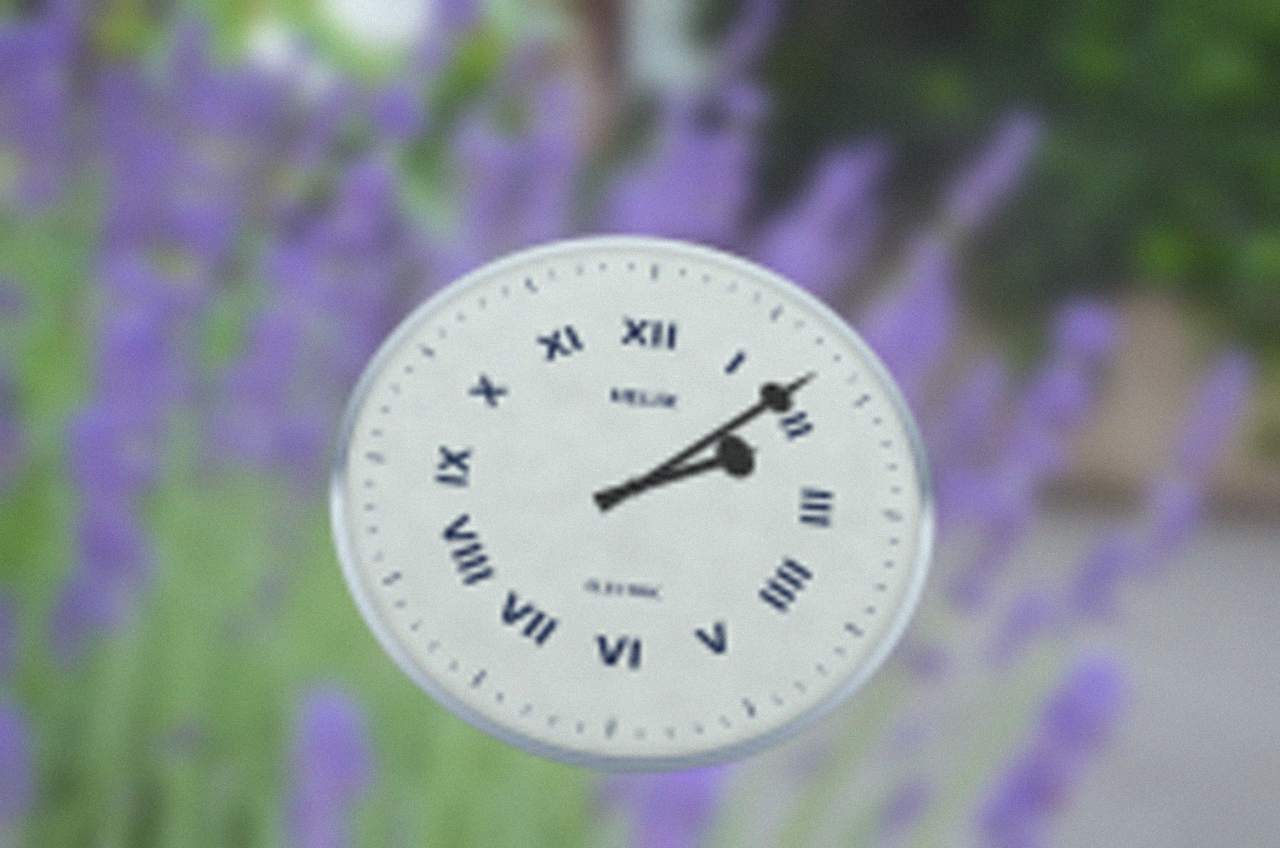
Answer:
2.08
